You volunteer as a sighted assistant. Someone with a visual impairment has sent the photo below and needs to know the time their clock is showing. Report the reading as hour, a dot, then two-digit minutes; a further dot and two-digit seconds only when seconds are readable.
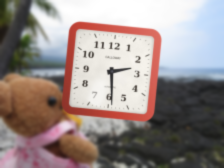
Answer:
2.29
